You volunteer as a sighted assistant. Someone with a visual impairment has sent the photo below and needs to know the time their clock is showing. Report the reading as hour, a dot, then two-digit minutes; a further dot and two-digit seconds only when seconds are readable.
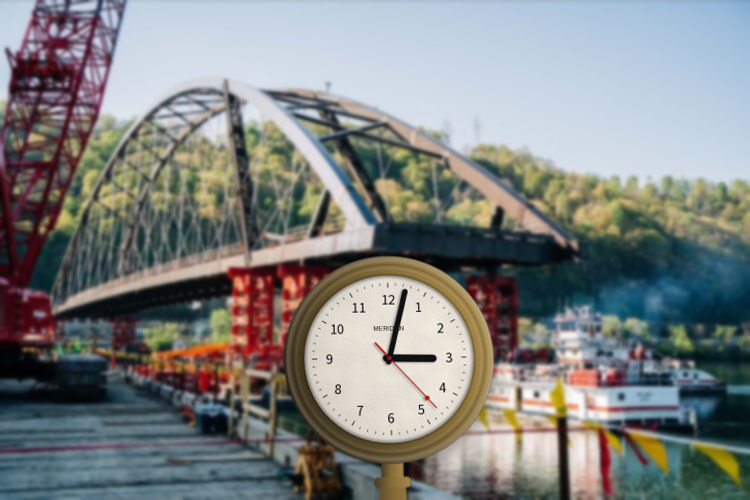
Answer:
3.02.23
